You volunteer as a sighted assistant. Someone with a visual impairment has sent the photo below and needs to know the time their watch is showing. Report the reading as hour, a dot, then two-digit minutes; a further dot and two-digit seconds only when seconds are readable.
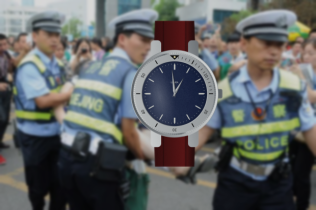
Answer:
12.59
